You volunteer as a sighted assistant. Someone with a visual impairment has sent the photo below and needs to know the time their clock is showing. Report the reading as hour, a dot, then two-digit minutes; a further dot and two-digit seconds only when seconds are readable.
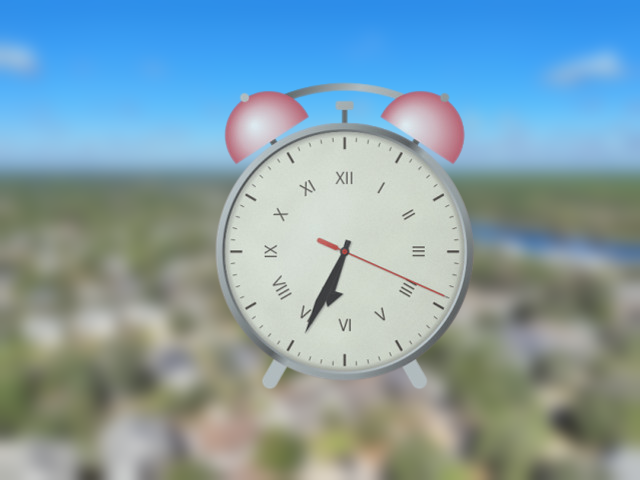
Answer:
6.34.19
